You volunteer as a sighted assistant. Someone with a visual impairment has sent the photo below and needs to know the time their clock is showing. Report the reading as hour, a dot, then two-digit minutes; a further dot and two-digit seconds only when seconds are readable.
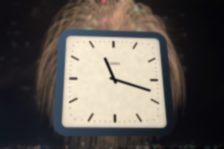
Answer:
11.18
